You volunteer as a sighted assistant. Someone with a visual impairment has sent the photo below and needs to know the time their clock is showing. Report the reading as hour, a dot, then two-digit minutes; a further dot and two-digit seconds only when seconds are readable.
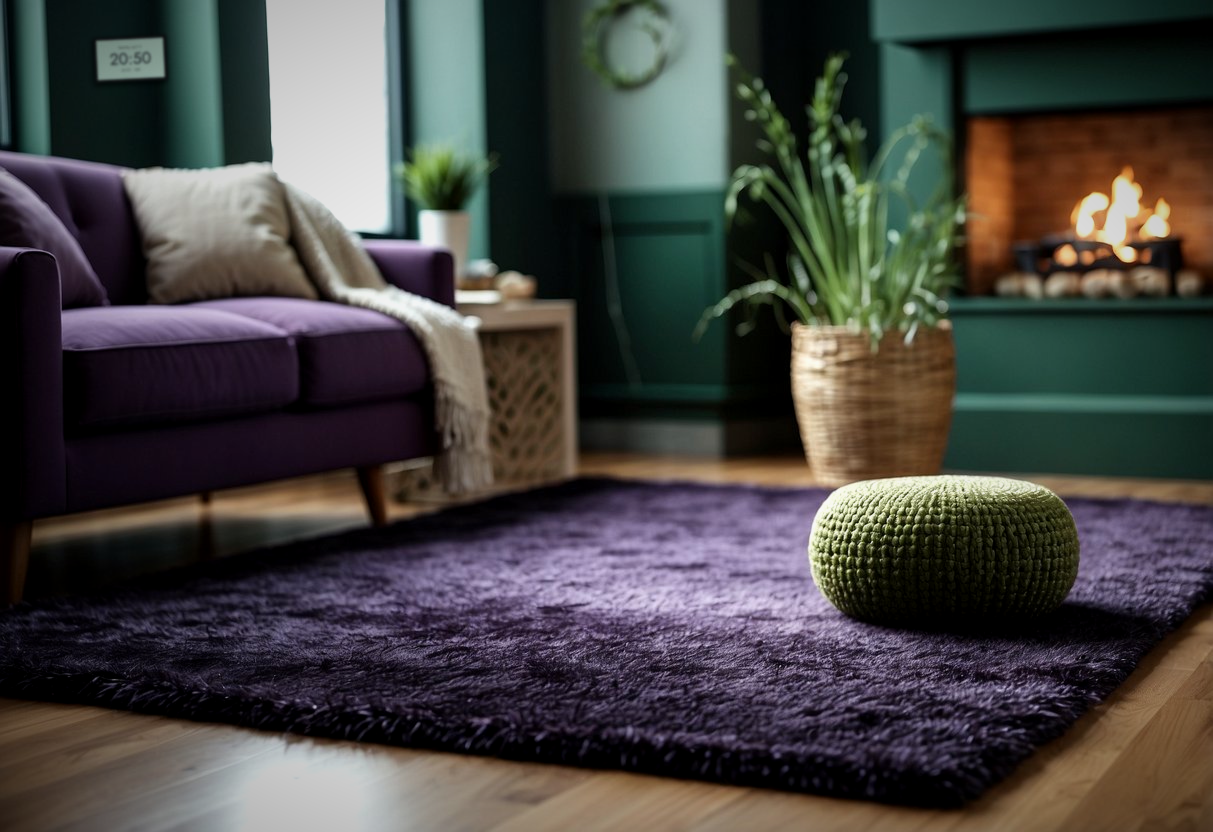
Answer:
20.50
